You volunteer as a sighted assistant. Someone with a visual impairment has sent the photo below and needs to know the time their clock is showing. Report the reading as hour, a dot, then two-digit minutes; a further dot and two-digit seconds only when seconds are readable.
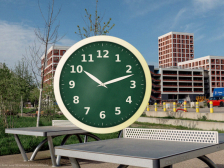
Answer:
10.12
